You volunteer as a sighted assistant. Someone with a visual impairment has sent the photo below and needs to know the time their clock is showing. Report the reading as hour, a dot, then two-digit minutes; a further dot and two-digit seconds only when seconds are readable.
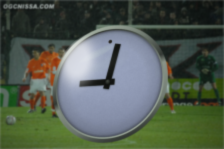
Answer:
9.02
